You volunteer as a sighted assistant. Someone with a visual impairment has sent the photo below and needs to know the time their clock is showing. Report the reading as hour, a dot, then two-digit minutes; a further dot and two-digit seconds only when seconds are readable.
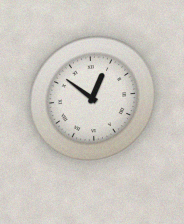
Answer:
12.52
